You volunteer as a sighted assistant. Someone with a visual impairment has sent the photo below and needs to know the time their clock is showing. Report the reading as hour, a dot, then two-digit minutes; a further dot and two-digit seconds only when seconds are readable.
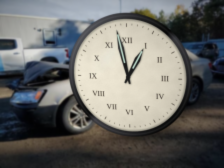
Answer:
12.58
